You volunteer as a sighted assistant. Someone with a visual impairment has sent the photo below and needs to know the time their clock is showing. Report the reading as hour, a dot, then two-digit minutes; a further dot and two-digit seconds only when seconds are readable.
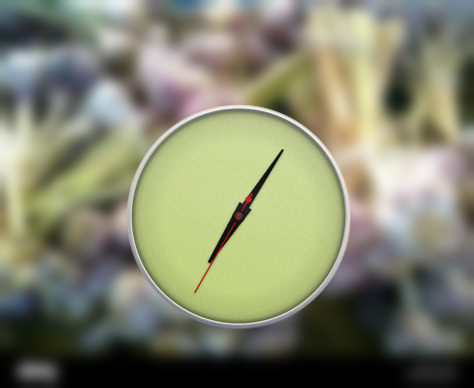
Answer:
7.05.35
